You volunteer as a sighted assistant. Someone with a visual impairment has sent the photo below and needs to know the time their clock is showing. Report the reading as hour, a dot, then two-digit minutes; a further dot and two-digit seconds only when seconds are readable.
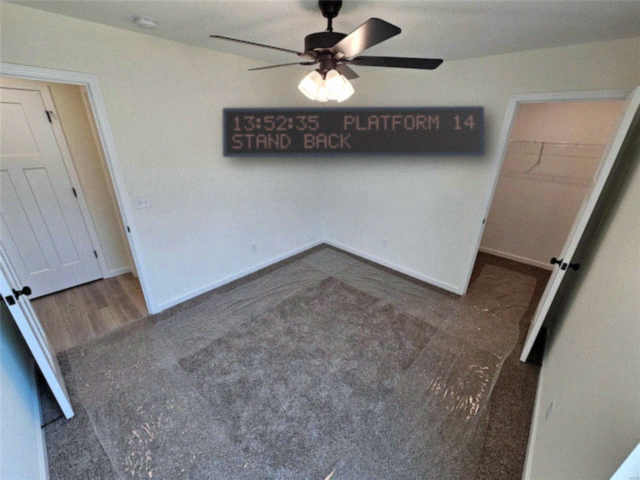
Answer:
13.52.35
